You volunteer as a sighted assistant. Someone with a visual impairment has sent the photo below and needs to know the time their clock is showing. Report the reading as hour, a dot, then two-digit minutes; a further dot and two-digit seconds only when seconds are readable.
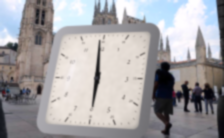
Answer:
5.59
